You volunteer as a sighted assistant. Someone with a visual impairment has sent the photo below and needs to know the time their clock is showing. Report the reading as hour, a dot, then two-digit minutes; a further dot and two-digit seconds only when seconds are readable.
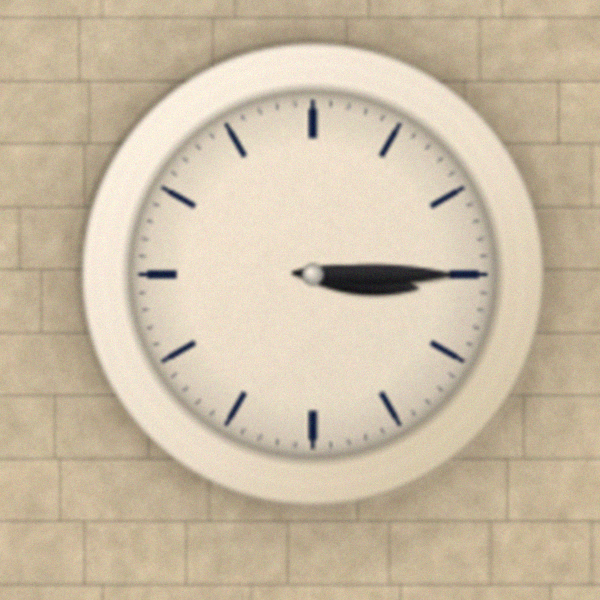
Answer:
3.15
